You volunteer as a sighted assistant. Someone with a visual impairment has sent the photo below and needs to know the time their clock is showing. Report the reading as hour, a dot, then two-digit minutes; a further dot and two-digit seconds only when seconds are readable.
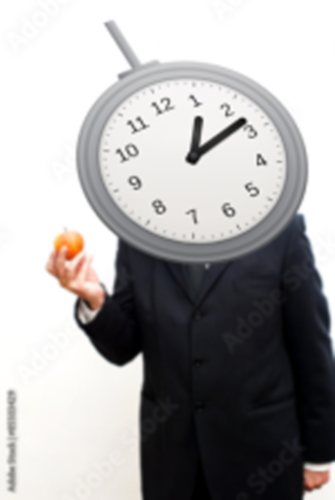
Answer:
1.13
